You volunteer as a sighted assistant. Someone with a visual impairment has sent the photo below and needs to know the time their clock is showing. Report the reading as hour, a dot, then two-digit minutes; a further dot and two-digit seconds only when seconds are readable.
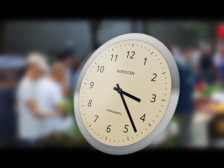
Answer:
3.23
